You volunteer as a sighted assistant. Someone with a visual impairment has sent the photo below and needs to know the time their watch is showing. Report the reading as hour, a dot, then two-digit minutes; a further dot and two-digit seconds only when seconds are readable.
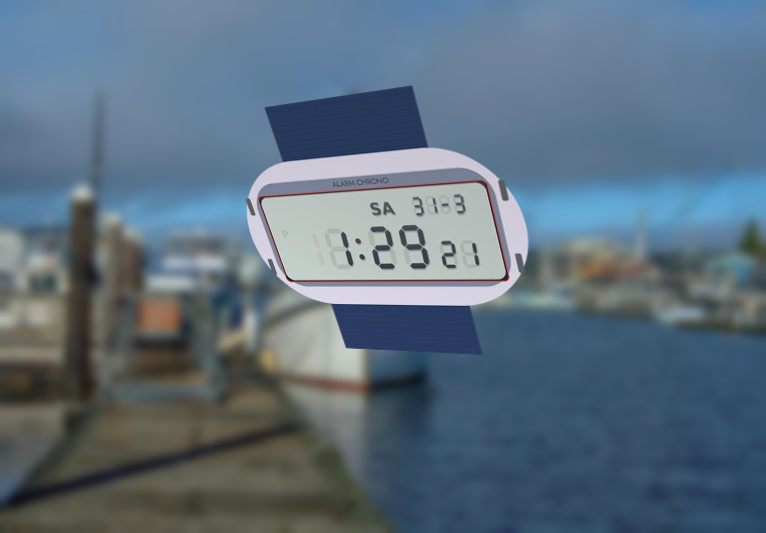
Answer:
1.29.21
